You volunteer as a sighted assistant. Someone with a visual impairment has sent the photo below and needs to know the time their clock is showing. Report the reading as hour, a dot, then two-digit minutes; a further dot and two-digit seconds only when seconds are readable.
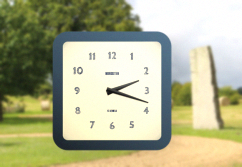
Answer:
2.18
